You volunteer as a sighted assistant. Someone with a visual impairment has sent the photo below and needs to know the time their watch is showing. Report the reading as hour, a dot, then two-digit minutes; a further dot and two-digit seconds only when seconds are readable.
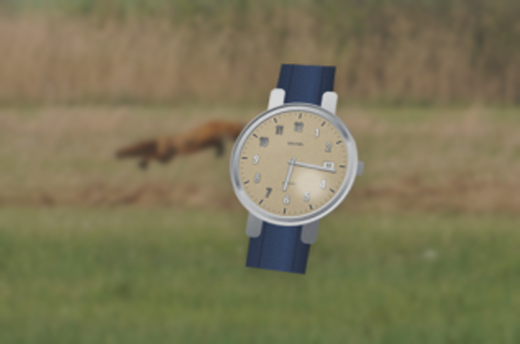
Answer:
6.16
